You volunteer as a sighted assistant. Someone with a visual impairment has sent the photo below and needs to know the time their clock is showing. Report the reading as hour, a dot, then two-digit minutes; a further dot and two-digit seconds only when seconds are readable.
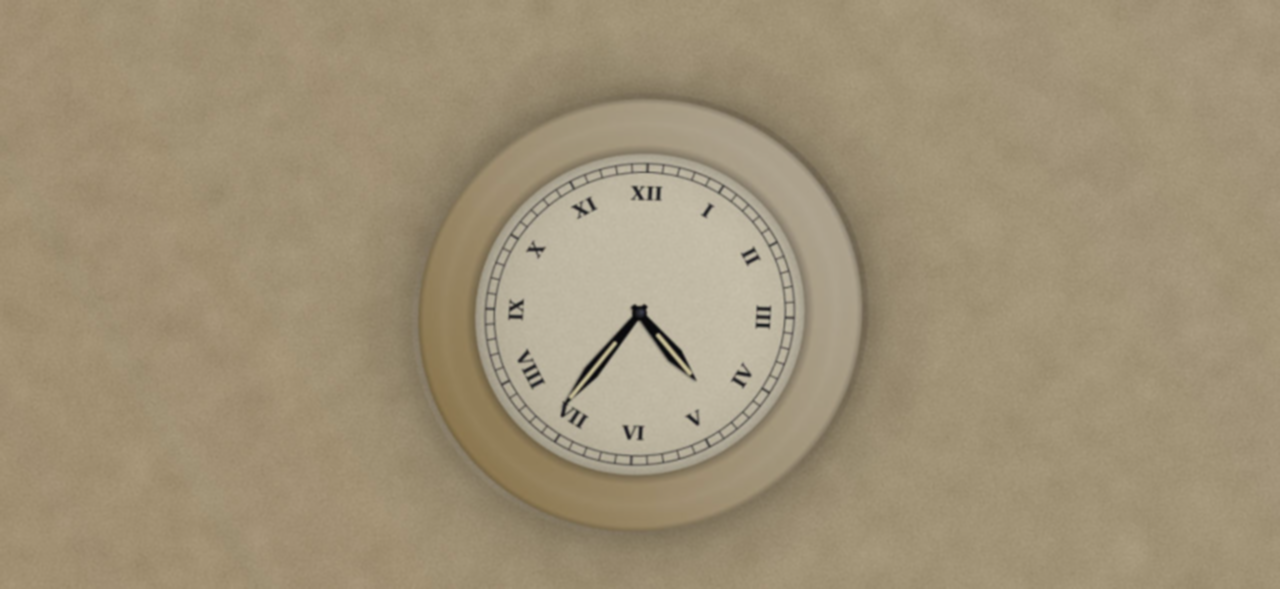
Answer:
4.36
